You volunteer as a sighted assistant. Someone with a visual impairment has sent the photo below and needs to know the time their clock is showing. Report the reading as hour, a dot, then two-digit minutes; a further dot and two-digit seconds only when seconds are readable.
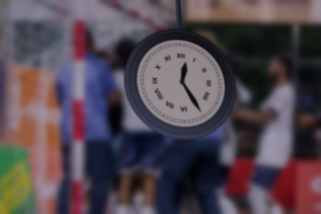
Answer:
12.25
